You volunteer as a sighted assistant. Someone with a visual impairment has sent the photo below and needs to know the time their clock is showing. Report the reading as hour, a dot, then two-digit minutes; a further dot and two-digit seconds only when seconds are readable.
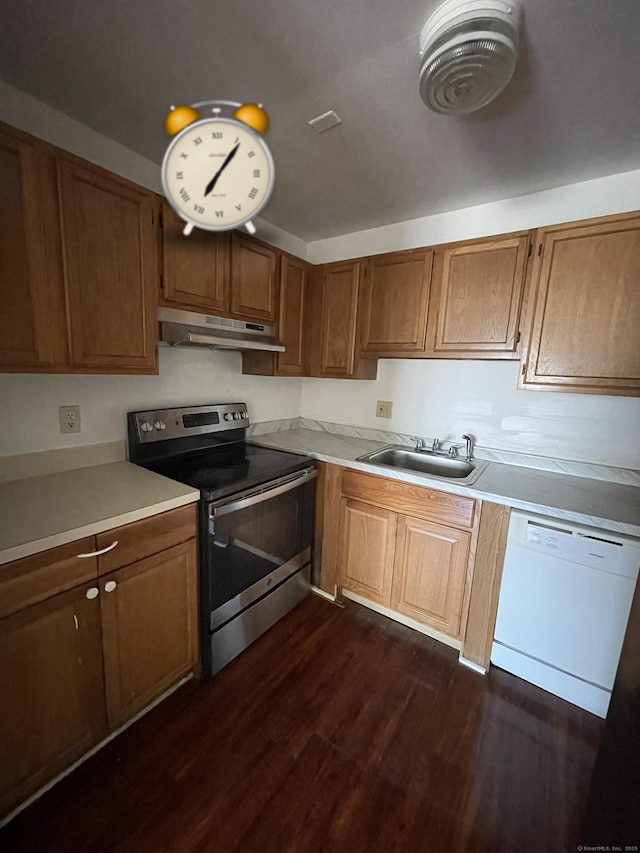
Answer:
7.06
